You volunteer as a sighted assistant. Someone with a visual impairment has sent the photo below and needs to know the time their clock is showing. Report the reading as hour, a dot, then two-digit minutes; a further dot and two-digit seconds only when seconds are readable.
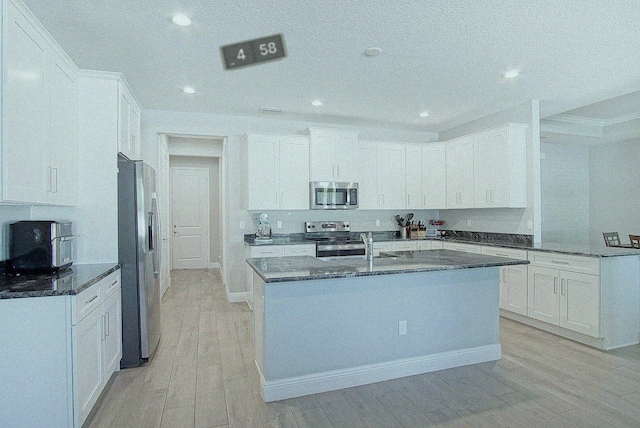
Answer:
4.58
